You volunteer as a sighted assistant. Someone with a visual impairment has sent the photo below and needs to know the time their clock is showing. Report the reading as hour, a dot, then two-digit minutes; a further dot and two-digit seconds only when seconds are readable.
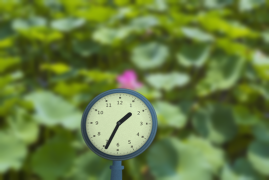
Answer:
1.34
